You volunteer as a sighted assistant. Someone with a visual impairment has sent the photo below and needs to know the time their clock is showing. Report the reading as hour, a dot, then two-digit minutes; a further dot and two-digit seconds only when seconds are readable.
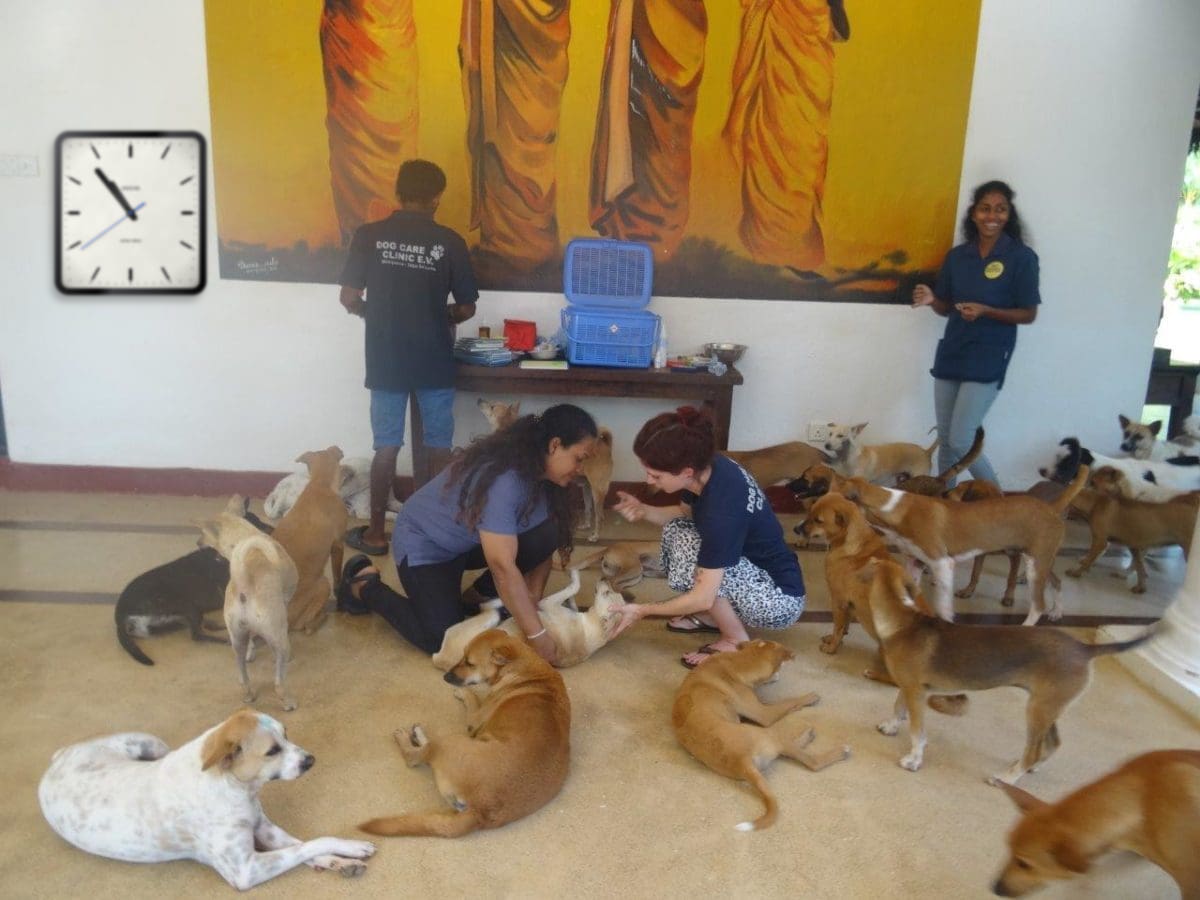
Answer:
10.53.39
